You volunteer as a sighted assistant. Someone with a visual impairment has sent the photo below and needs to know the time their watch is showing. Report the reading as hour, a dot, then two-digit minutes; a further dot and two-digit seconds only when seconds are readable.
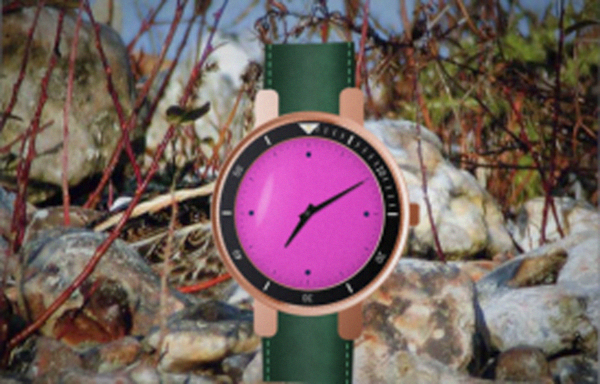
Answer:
7.10
